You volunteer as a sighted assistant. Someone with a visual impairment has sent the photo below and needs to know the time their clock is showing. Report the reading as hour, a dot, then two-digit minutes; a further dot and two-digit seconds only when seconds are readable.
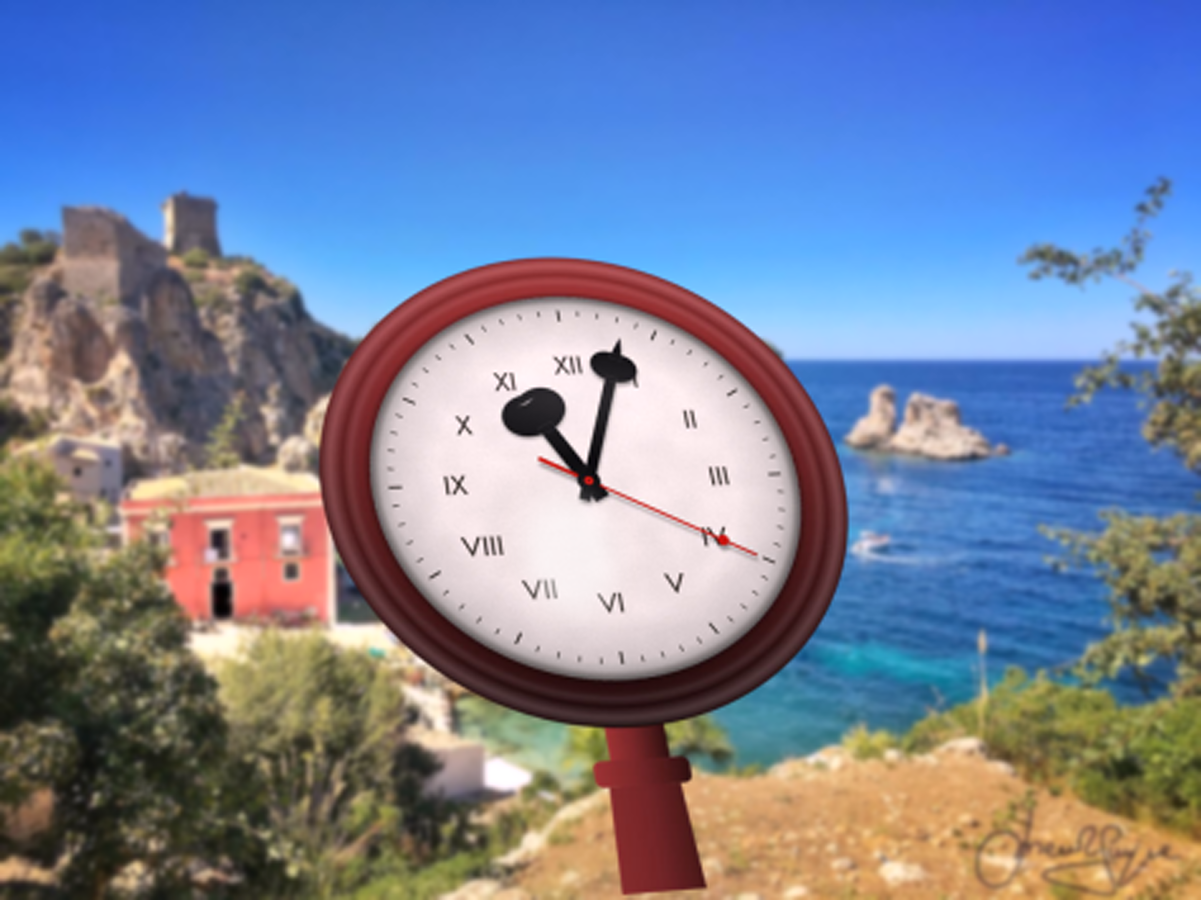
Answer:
11.03.20
